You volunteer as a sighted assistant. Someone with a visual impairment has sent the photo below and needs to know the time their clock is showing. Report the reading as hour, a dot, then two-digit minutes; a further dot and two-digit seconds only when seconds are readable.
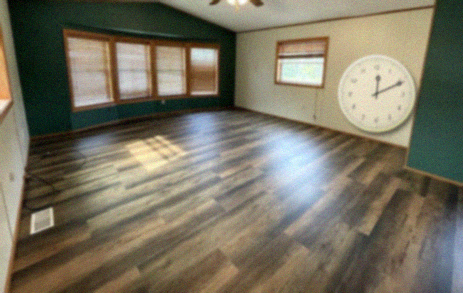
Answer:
12.11
